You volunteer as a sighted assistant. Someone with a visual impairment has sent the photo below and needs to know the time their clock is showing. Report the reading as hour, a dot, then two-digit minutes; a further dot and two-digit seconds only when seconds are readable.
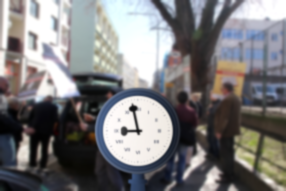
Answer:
8.58
